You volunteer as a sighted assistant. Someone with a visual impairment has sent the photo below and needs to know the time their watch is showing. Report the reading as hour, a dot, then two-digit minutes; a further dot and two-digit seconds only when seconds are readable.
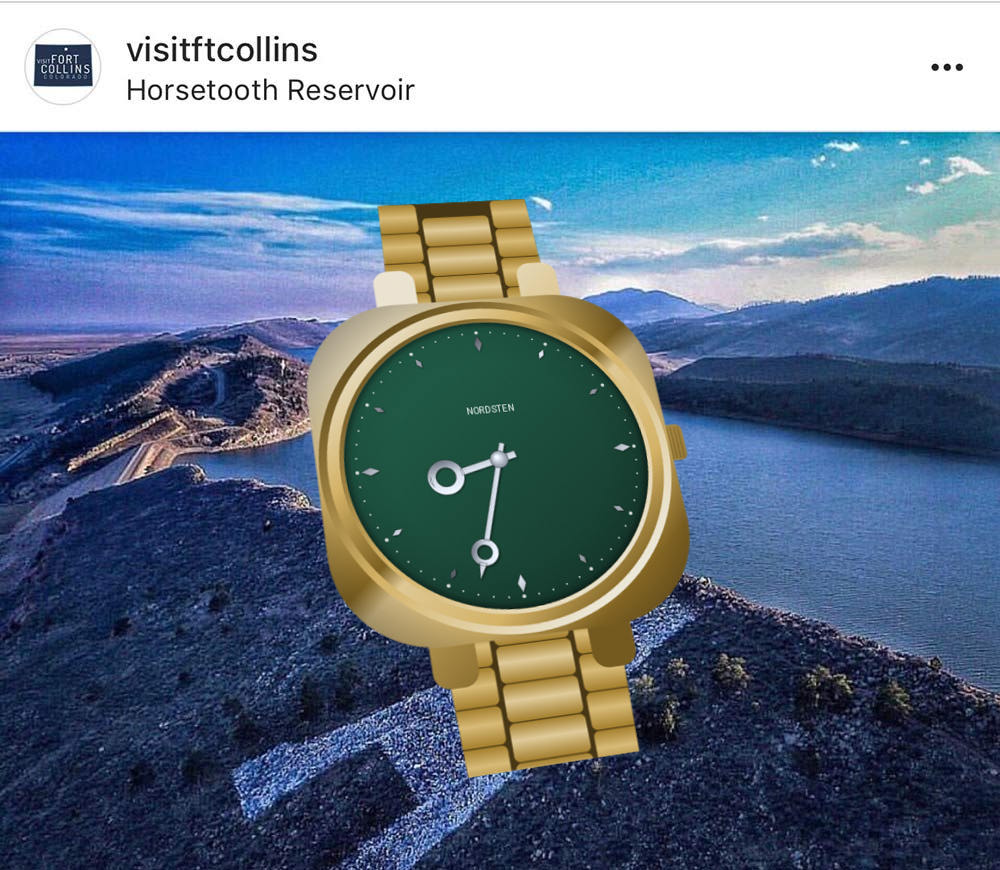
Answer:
8.33
